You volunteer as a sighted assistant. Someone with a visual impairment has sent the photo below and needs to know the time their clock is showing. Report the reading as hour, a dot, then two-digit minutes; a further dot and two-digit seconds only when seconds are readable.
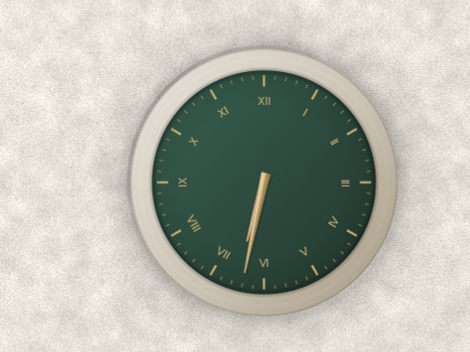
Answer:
6.32
